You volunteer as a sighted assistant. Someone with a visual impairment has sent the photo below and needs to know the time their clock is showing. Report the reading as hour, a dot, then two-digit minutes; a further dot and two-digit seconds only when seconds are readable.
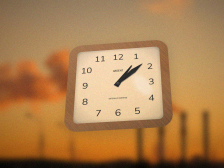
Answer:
1.08
